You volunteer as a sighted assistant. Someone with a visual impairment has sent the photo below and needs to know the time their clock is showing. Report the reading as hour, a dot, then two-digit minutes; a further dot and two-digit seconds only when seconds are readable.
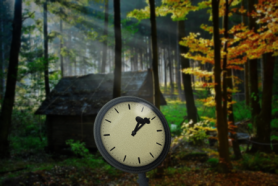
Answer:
1.09
